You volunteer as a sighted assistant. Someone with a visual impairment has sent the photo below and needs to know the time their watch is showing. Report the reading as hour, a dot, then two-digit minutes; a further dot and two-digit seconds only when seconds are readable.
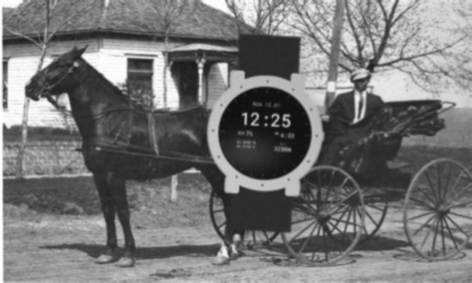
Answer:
12.25
